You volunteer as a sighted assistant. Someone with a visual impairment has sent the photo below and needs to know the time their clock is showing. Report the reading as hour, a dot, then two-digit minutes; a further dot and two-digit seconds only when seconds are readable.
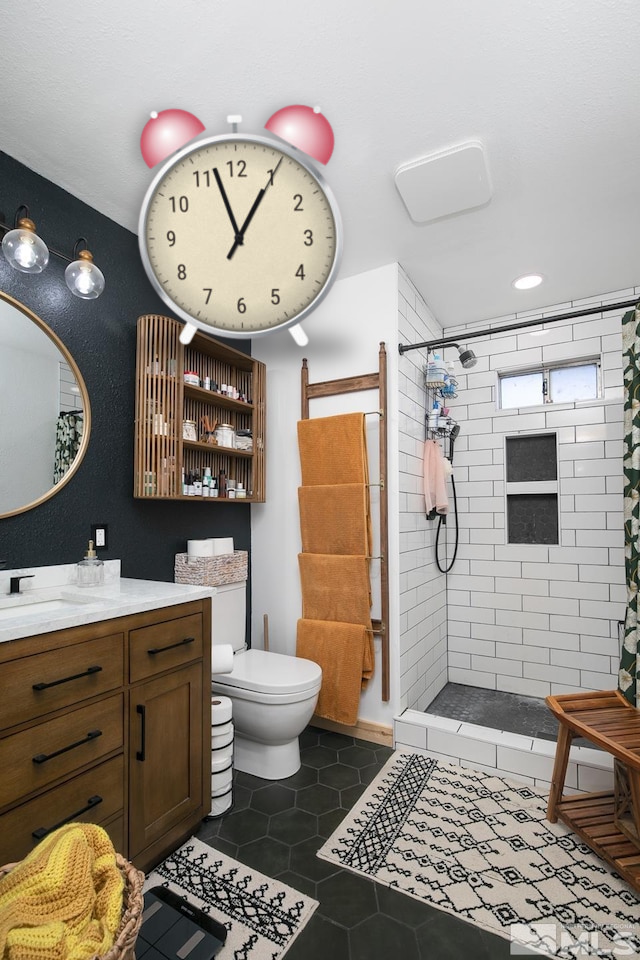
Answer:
12.57.05
